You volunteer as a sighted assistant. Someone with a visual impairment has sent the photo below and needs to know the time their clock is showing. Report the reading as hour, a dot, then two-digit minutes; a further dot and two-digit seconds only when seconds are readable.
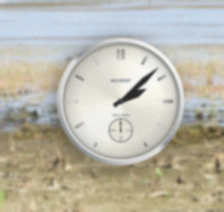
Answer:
2.08
